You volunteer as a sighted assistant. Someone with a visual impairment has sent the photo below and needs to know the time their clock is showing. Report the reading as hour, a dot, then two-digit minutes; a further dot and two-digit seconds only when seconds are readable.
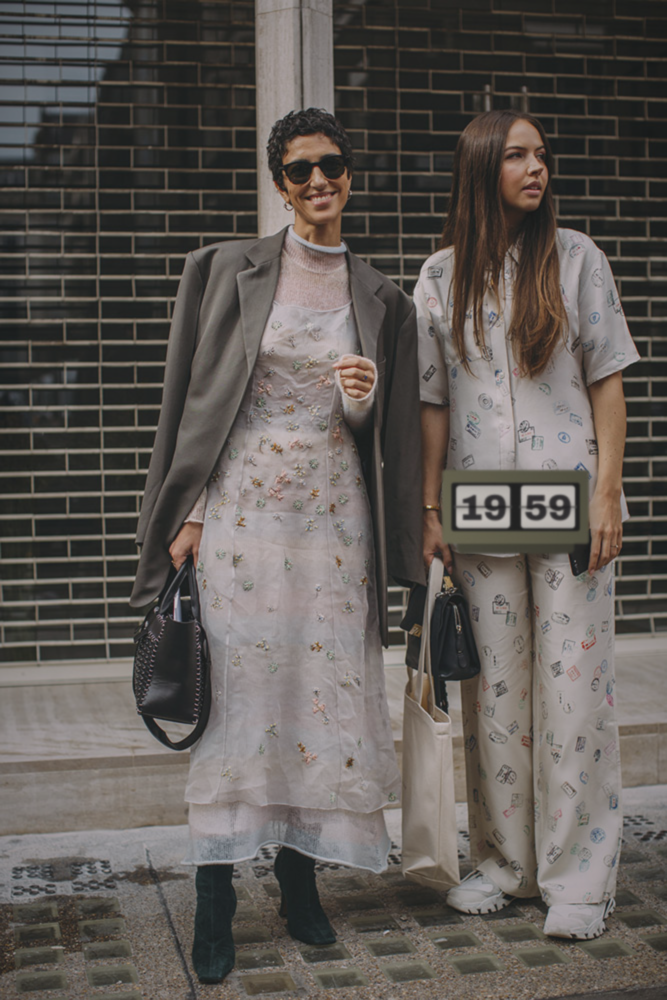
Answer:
19.59
